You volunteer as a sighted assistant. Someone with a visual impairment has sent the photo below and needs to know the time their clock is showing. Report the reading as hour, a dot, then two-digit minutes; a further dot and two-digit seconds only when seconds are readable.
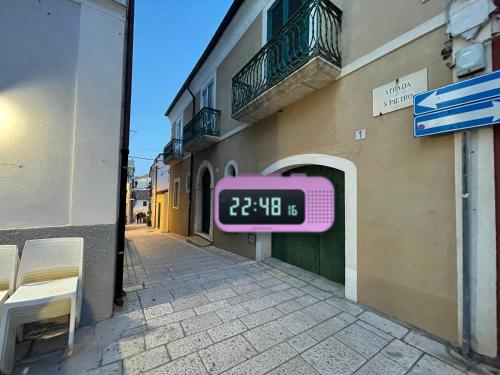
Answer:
22.48.16
